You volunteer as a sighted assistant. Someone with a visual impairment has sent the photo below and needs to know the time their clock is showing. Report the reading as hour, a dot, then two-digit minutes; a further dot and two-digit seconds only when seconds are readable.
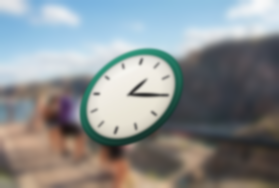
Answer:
1.15
